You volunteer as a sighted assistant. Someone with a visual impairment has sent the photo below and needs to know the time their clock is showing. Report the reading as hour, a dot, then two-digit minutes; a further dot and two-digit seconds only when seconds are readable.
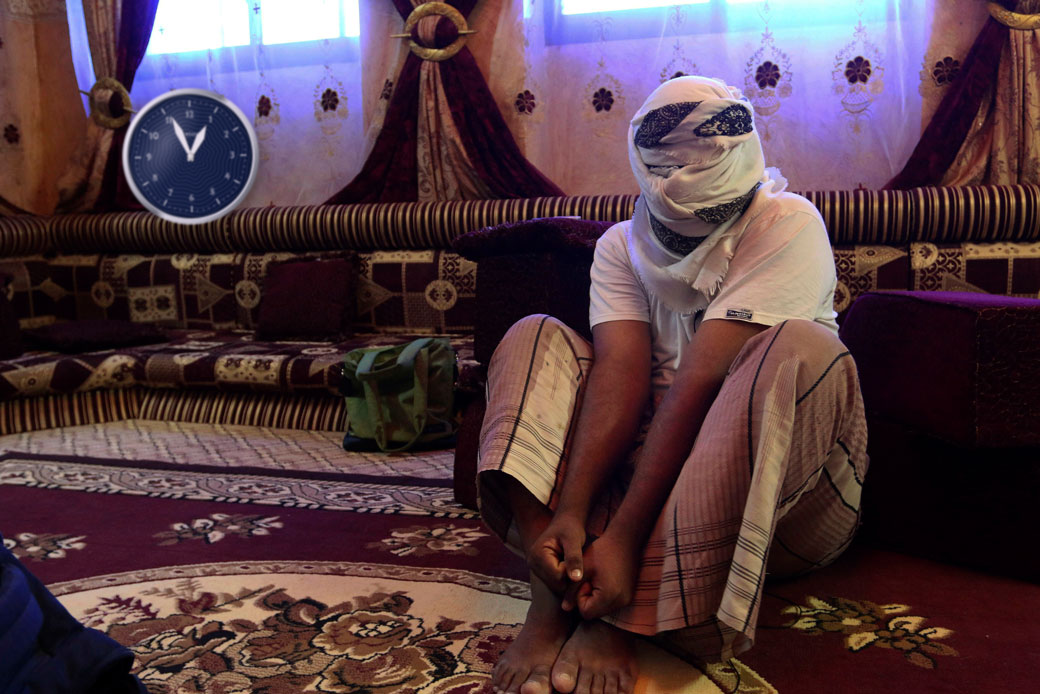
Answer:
12.56
